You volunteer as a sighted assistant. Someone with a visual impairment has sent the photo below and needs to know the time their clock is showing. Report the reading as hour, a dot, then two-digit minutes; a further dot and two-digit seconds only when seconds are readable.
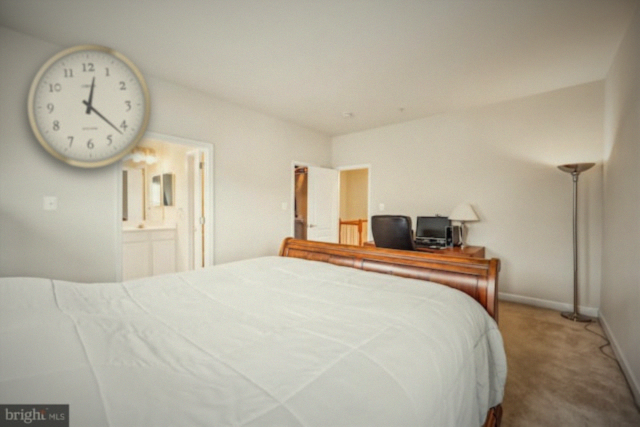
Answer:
12.22
